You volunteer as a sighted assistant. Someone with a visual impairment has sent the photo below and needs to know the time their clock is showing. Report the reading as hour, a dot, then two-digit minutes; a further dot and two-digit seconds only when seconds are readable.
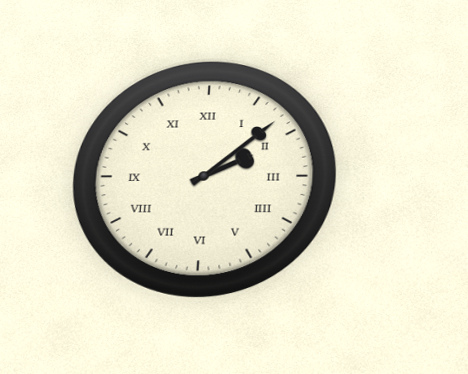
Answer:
2.08
